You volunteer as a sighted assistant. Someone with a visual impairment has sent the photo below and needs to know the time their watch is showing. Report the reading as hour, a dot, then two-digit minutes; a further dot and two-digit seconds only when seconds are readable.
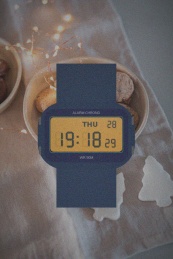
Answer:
19.18.29
